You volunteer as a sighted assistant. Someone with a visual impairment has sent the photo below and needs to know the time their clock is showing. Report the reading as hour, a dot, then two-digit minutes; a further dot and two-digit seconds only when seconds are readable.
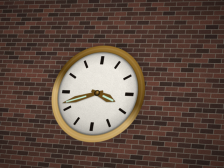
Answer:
3.42
